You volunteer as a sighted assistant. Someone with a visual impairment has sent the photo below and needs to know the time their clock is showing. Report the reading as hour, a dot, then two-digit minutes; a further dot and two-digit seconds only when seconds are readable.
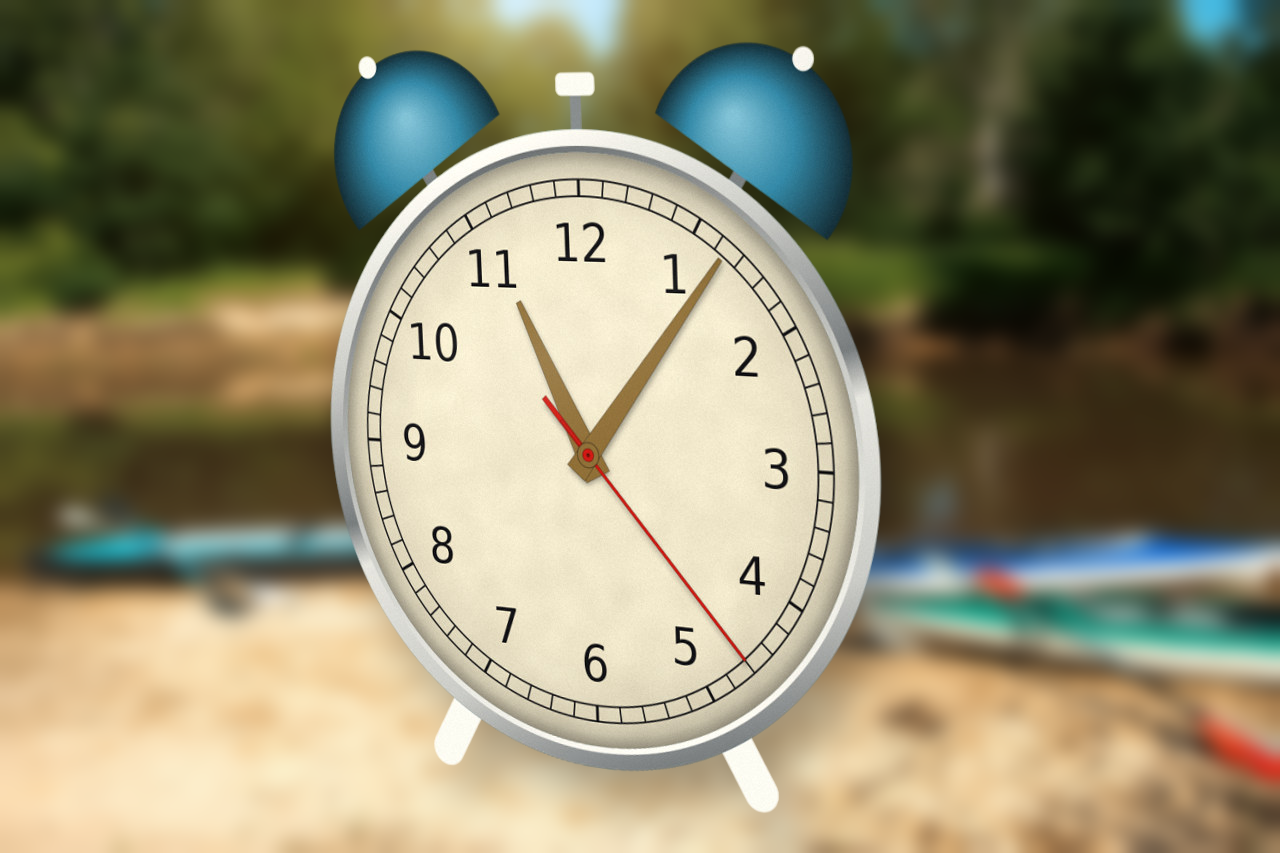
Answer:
11.06.23
